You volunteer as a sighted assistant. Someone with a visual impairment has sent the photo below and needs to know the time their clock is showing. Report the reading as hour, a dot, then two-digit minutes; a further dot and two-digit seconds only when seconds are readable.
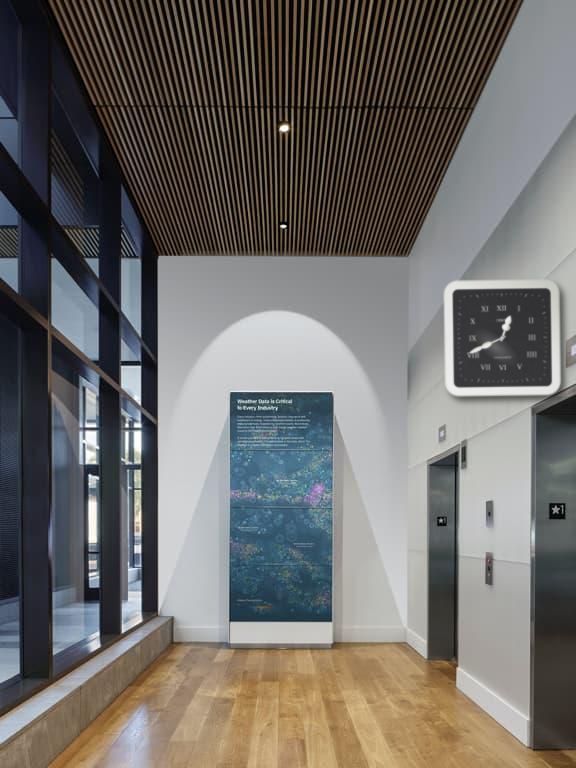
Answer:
12.41
